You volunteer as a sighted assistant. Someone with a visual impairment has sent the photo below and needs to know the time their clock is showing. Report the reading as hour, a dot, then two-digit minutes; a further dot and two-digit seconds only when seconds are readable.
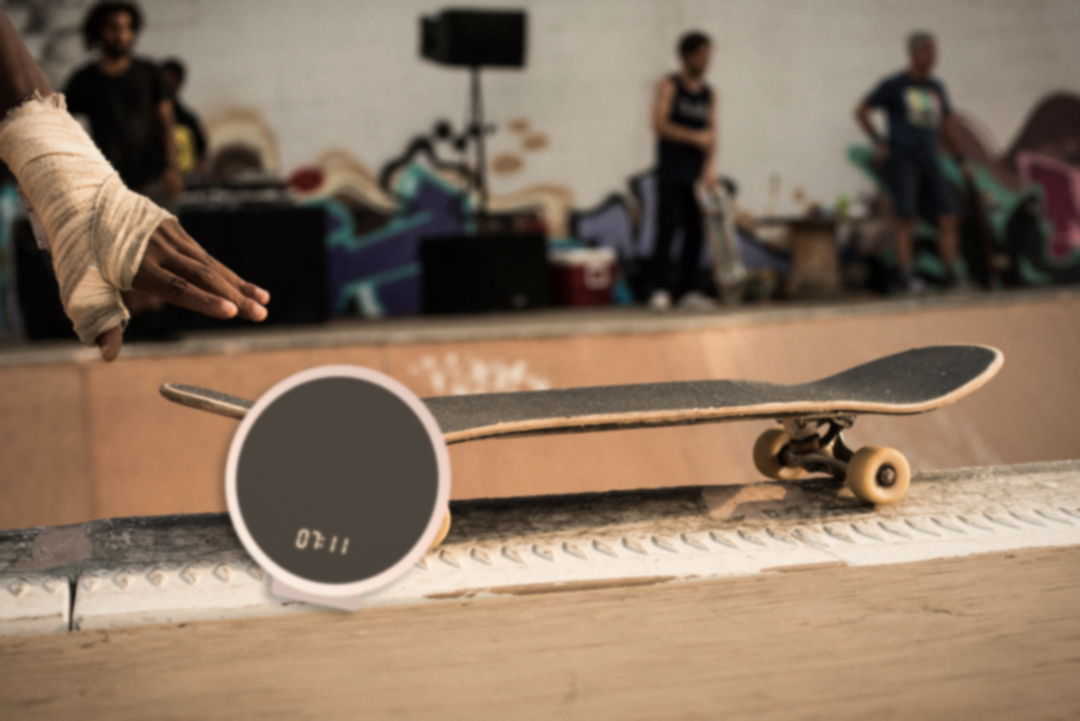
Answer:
7.11
